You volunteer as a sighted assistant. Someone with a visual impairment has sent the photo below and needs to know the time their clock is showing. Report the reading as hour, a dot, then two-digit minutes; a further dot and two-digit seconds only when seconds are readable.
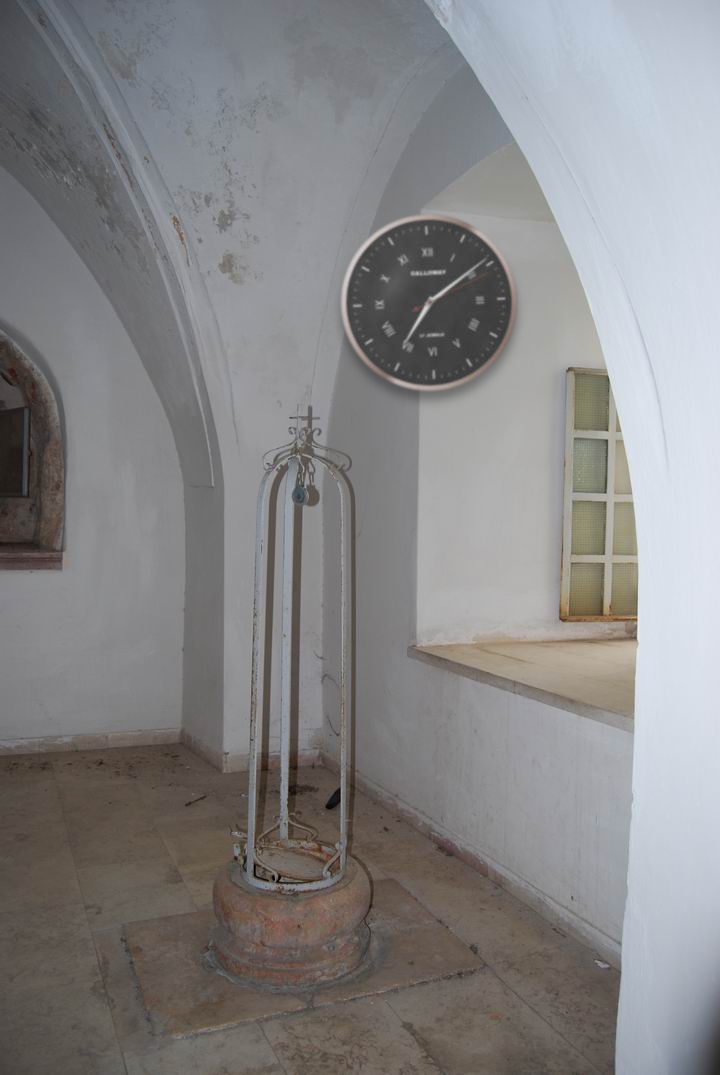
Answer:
7.09.11
